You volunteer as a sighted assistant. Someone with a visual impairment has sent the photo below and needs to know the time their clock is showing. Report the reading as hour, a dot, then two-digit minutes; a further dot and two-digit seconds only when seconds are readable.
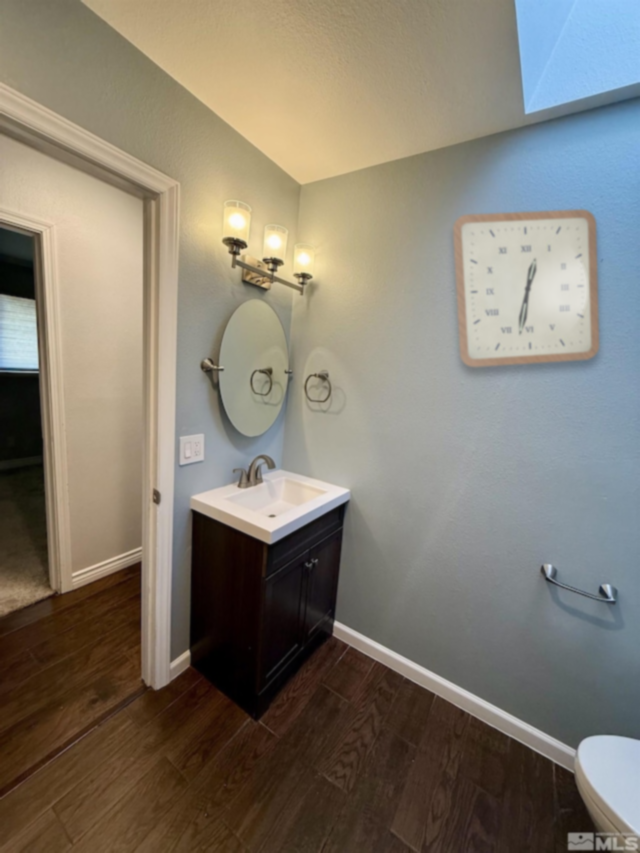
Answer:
12.32
